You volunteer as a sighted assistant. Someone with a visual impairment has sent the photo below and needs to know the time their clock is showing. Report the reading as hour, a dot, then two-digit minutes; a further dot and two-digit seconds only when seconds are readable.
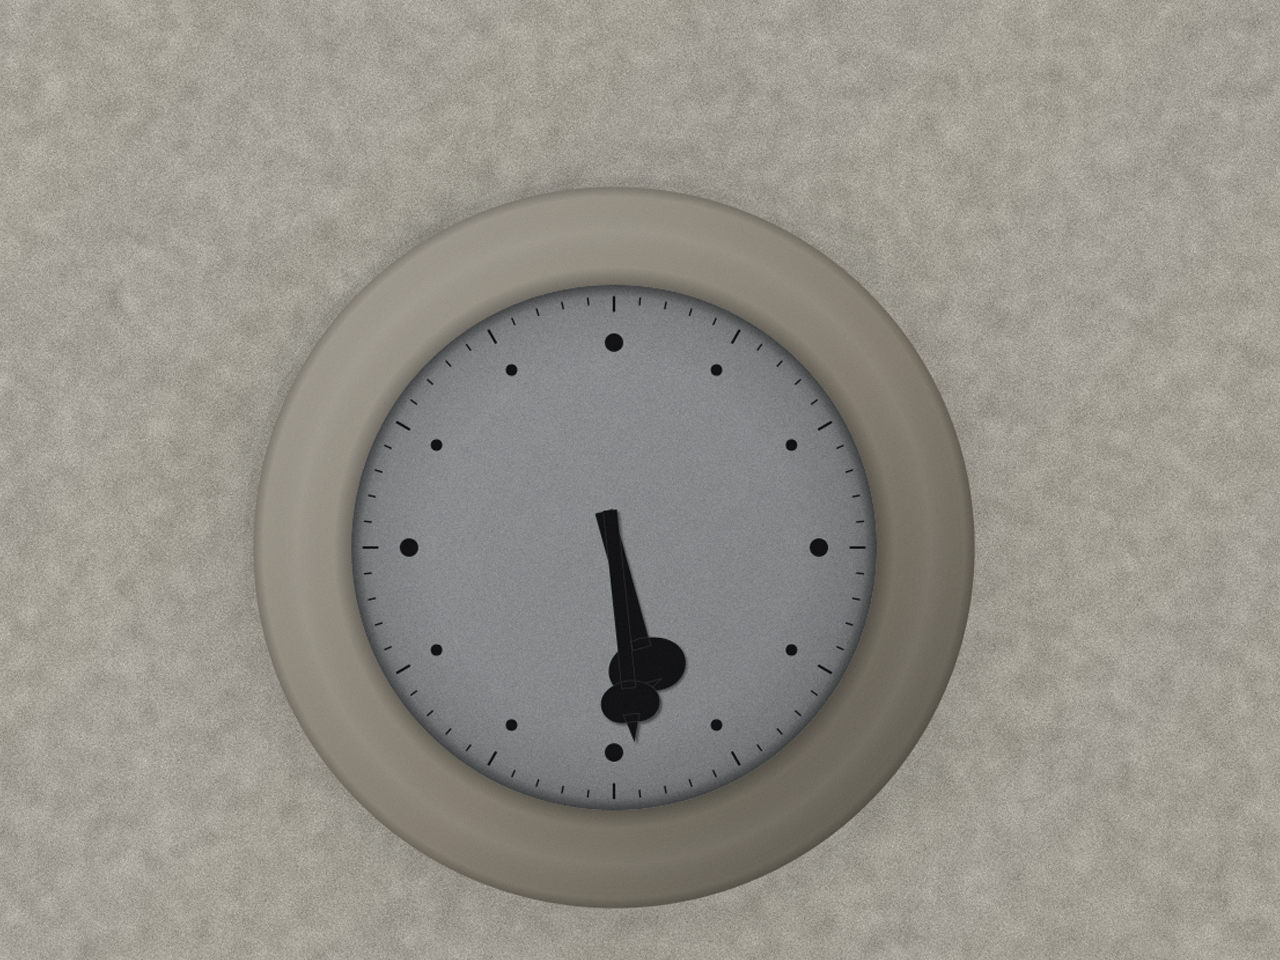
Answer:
5.29
